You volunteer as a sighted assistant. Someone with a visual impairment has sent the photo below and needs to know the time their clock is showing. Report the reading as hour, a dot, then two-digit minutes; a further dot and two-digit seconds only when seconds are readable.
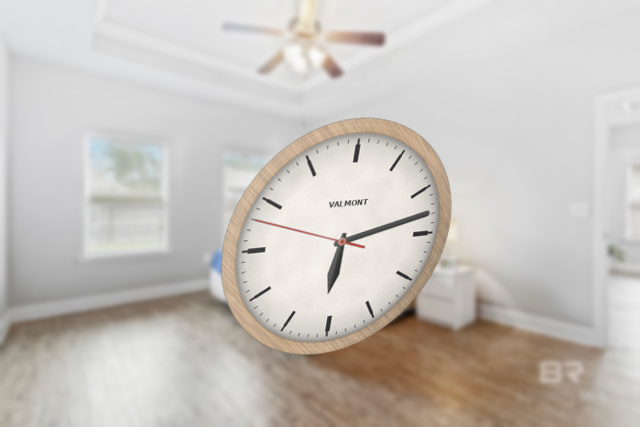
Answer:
6.12.48
